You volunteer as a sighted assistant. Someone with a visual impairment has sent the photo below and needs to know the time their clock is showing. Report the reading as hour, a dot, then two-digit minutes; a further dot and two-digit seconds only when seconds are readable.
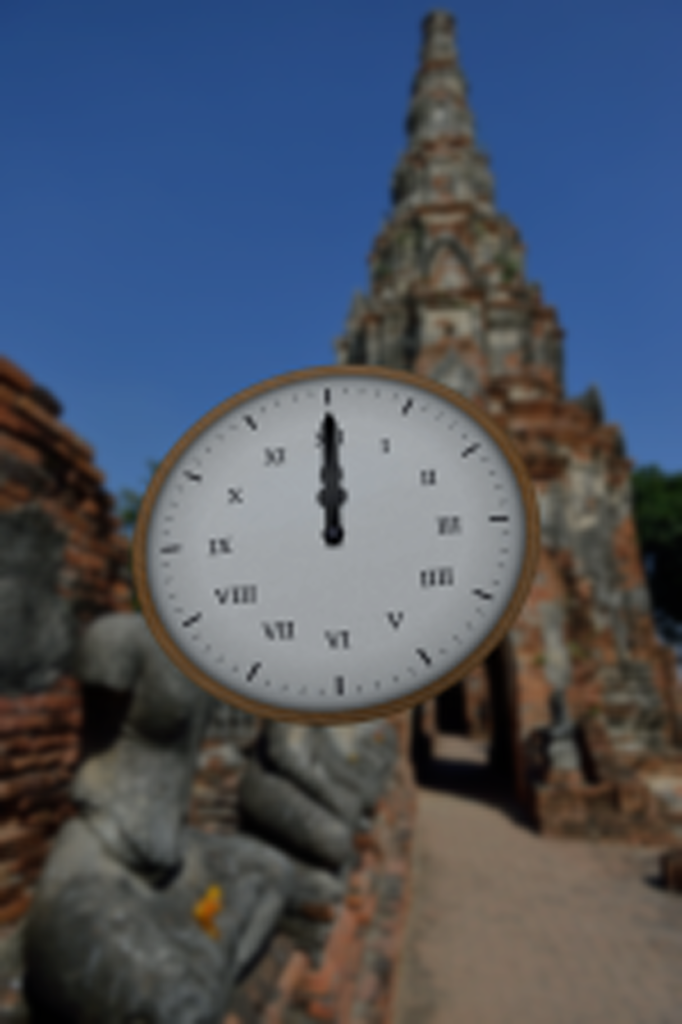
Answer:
12.00
